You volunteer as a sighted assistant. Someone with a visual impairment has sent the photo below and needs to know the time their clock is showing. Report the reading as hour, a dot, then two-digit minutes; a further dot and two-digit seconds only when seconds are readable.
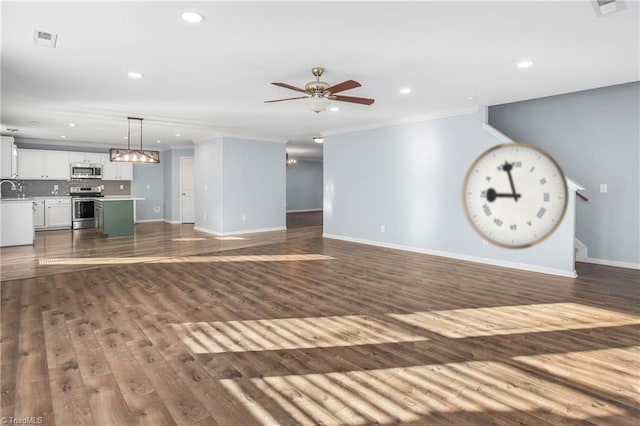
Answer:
8.57
